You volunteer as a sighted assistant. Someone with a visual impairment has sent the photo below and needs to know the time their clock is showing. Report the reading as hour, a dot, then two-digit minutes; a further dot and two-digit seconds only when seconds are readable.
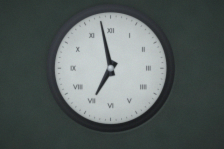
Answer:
6.58
